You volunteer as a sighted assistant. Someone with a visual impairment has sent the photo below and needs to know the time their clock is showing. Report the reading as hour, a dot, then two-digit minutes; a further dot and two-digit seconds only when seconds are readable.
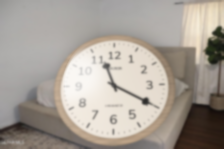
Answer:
11.20
